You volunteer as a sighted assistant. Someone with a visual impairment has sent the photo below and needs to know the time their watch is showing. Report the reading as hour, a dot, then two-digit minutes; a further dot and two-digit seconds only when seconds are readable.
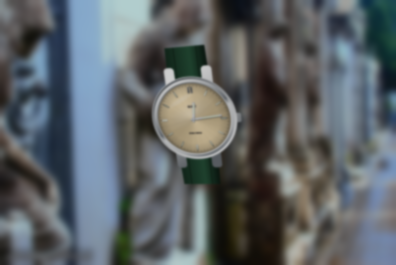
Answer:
12.14
